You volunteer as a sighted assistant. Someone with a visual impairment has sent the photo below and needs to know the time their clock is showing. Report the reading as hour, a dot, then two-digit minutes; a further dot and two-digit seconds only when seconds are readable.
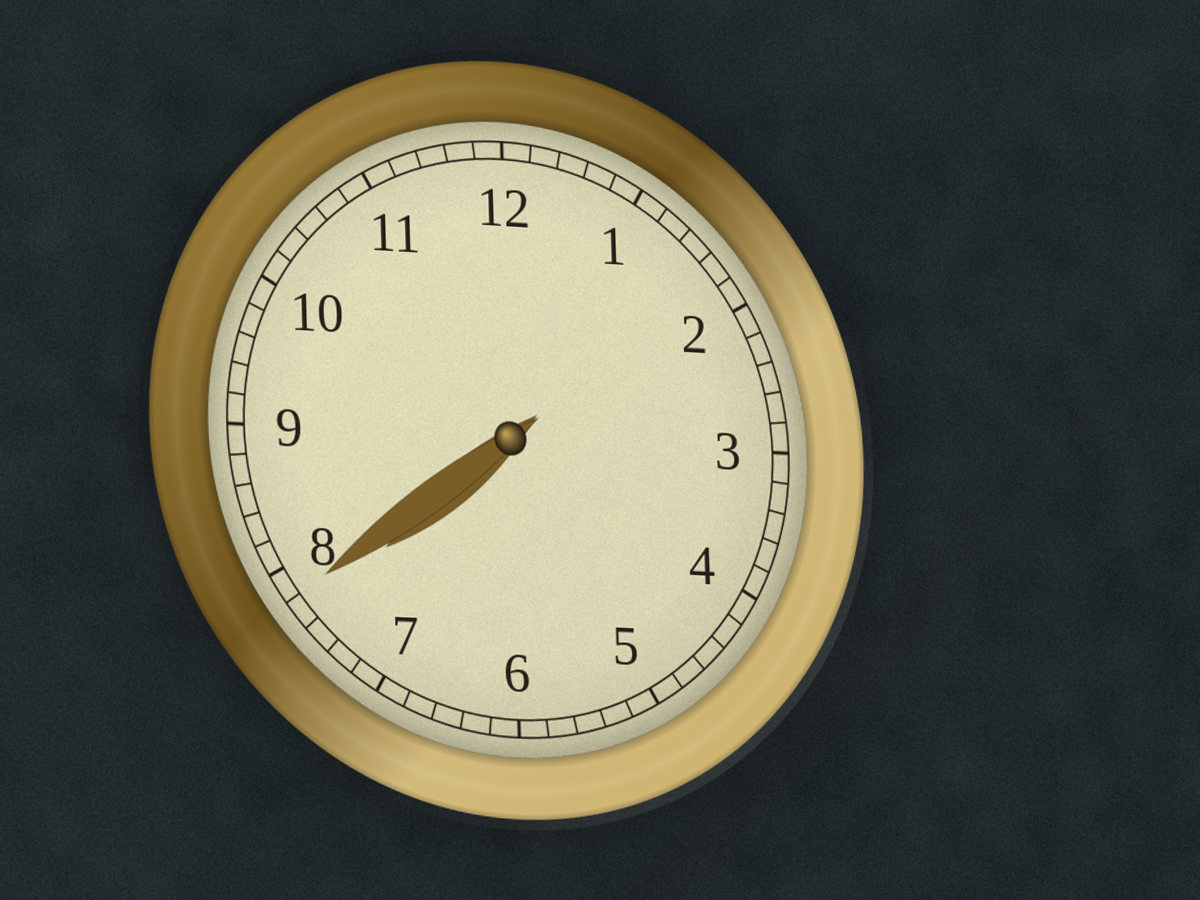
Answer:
7.39
